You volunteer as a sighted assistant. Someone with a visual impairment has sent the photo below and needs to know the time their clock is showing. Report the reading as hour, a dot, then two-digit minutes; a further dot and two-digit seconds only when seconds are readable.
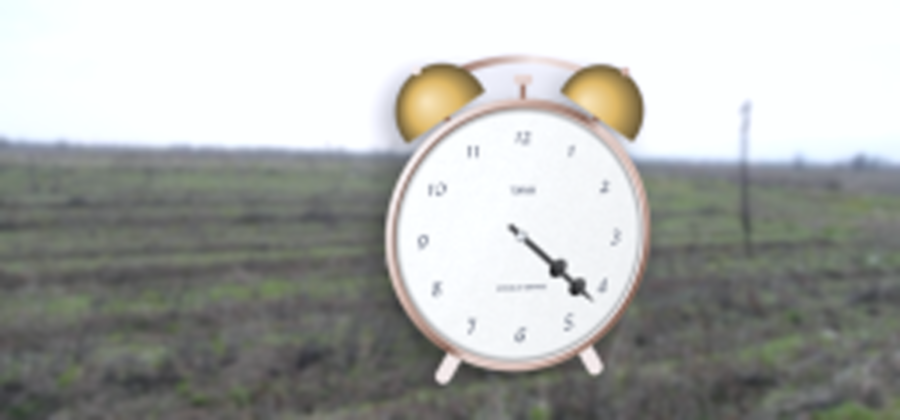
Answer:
4.22
